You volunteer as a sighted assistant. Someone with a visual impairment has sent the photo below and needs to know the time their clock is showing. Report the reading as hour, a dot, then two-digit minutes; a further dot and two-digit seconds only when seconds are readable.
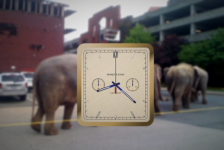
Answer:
8.22
